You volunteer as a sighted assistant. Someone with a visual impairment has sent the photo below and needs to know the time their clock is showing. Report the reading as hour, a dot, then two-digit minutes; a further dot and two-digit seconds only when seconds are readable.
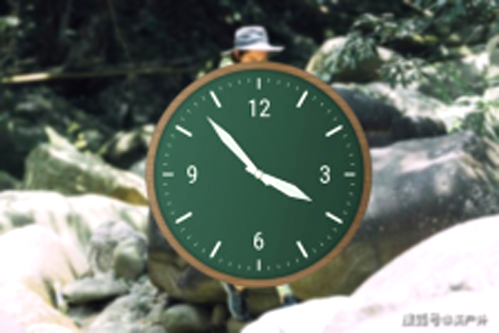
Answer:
3.53
